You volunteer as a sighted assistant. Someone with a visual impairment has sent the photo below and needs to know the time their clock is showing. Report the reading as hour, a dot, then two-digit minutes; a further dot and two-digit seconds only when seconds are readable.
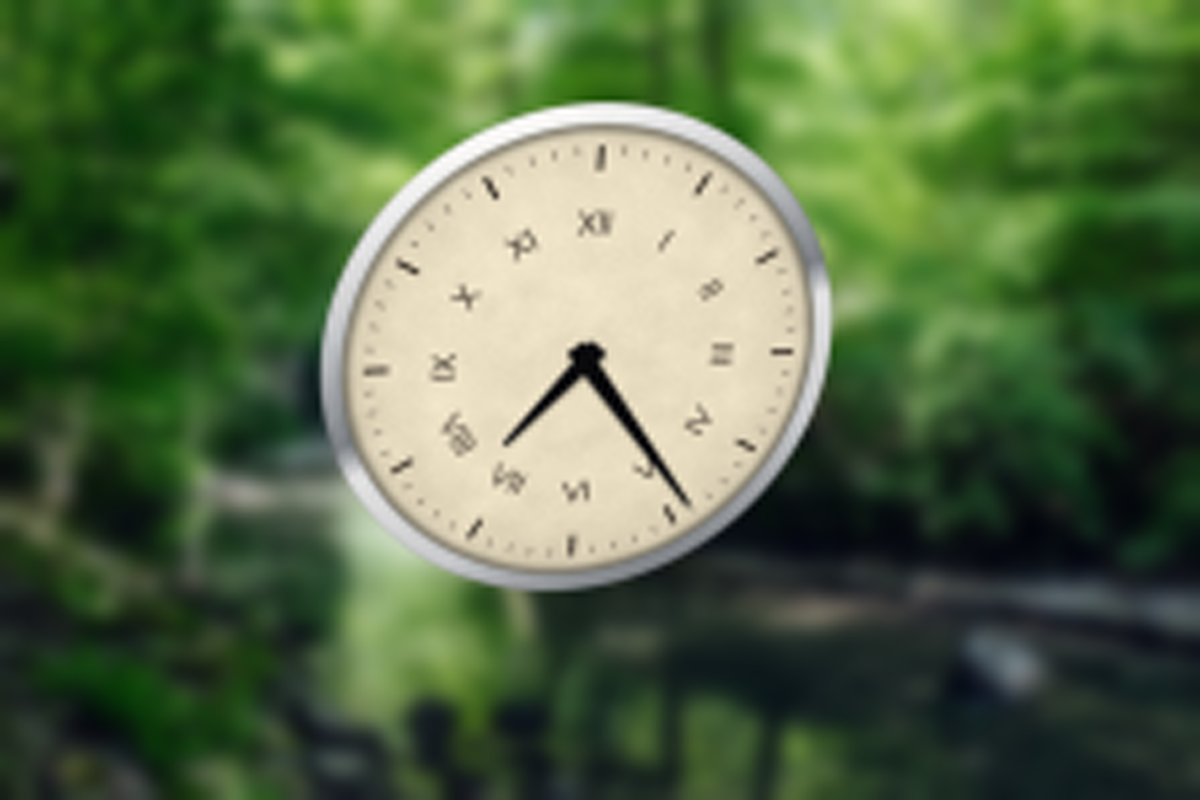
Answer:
7.24
